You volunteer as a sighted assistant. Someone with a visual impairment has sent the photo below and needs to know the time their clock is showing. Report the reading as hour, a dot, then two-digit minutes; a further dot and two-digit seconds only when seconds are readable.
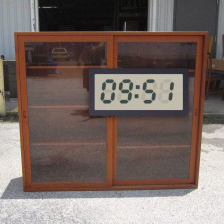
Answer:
9.51
